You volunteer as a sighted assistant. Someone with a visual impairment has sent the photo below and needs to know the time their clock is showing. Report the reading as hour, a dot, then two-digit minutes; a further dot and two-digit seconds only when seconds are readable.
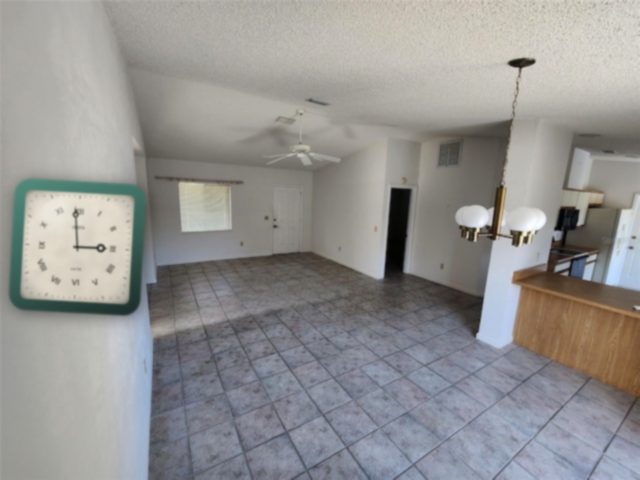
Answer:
2.59
